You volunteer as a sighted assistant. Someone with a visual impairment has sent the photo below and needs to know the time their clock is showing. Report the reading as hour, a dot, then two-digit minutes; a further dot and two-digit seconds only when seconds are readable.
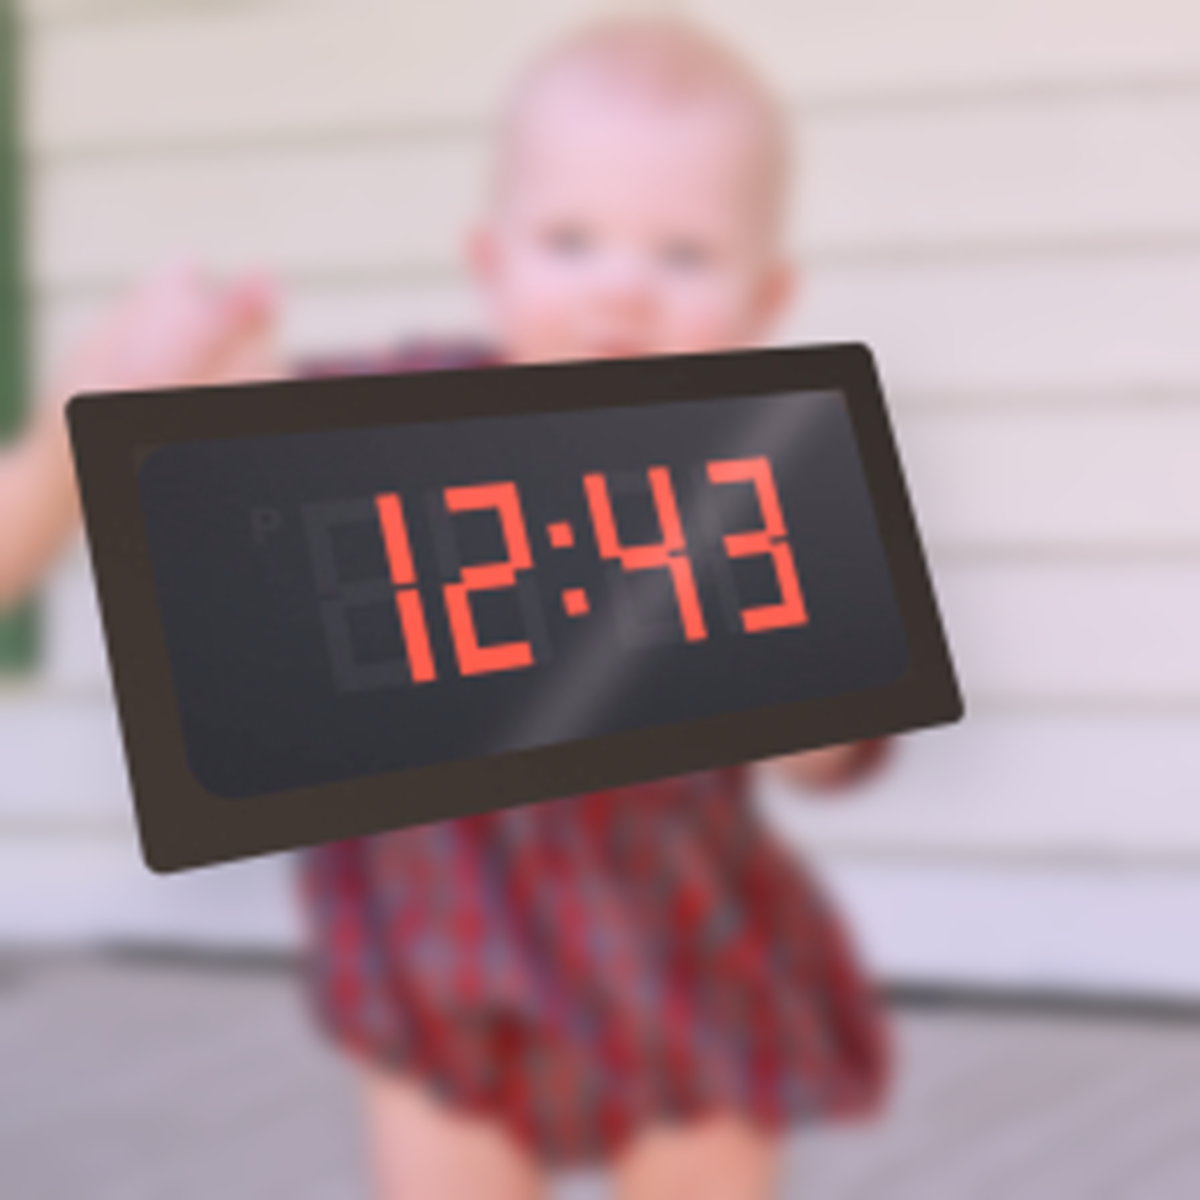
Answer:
12.43
